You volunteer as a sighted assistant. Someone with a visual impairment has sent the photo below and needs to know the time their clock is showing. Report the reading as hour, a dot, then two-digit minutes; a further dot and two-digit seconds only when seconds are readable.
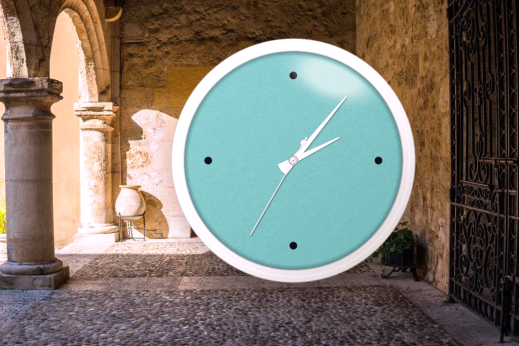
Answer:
2.06.35
